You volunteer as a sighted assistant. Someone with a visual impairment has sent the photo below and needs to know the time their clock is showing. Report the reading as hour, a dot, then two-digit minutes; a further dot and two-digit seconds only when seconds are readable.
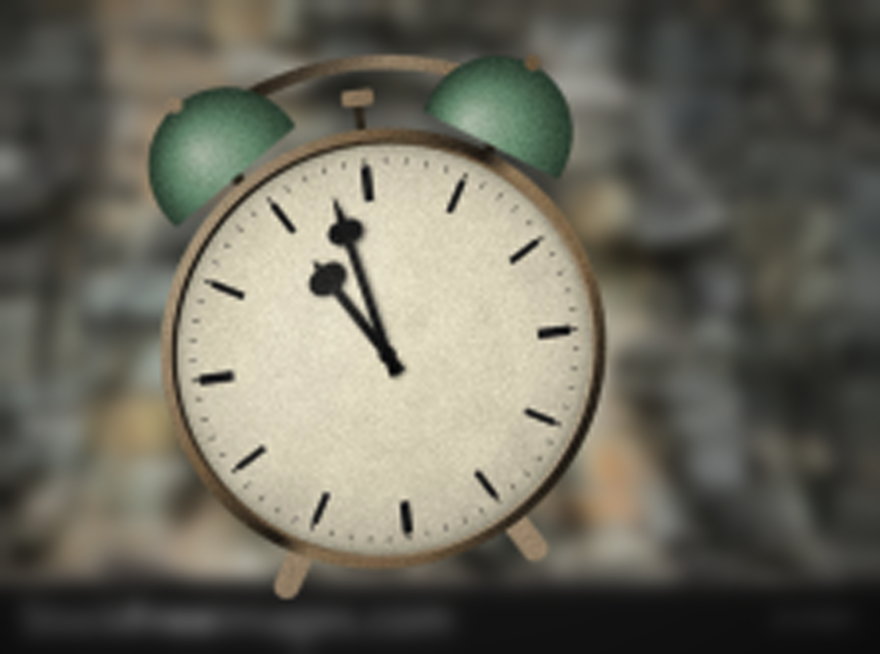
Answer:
10.58
